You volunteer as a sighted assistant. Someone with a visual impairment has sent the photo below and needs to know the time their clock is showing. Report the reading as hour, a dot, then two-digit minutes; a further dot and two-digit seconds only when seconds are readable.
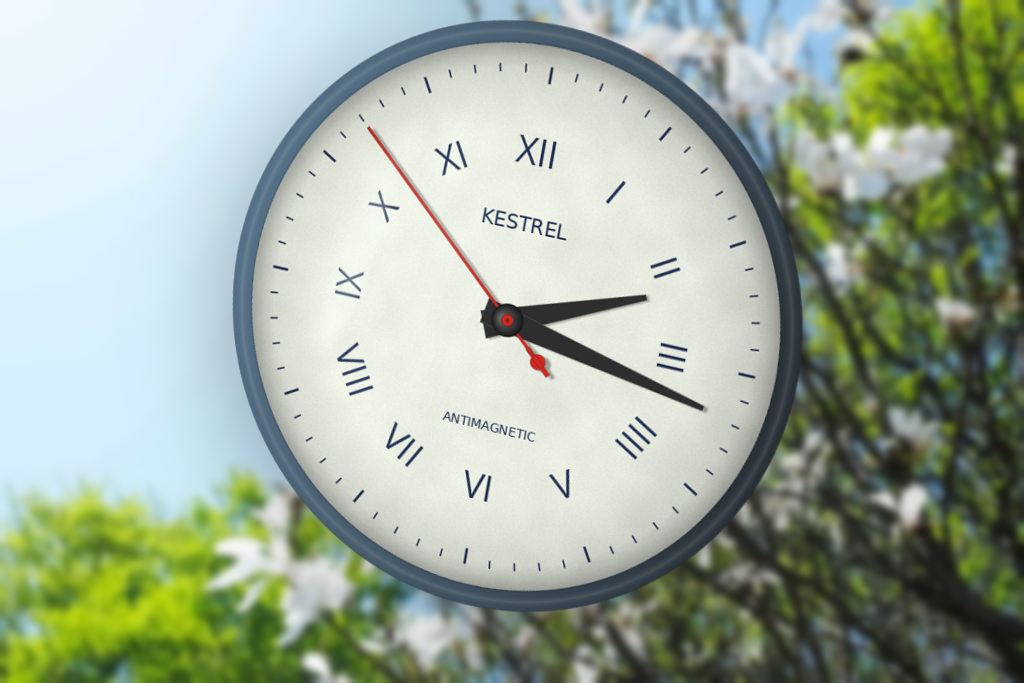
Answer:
2.16.52
